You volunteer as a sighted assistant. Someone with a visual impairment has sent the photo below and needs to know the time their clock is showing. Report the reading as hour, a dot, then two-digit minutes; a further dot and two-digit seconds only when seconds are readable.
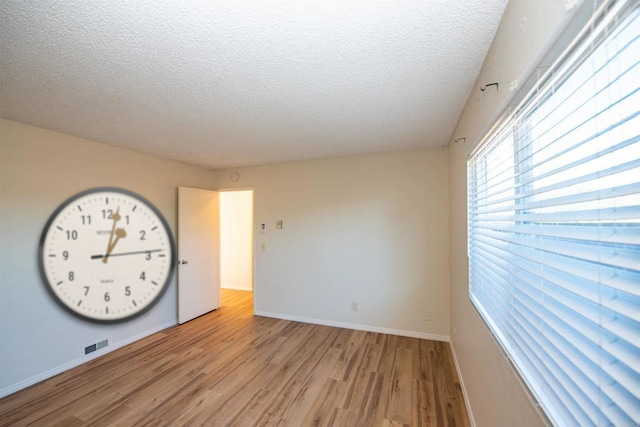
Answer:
1.02.14
